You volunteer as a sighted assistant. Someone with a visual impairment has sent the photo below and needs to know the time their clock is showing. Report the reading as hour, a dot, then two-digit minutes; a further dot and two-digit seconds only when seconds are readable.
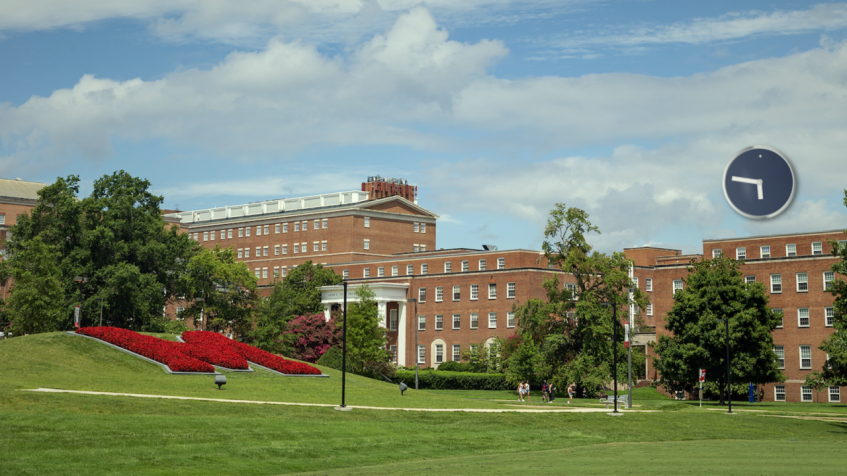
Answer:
5.46
